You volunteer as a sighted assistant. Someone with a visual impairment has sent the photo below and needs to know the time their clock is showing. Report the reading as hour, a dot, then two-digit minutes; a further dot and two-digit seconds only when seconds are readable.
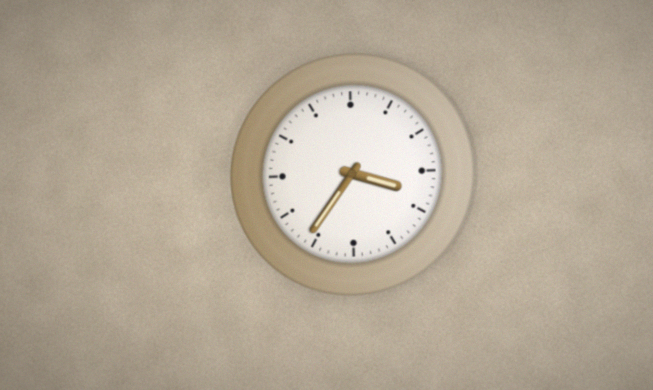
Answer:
3.36
